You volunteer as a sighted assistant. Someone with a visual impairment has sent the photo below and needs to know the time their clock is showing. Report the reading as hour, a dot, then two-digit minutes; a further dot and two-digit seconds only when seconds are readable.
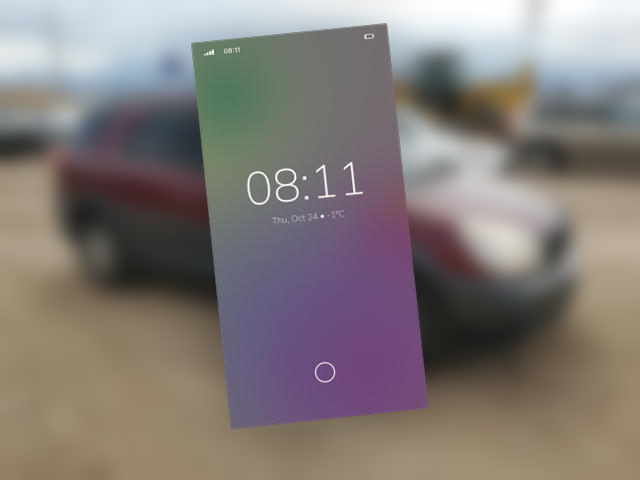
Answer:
8.11
